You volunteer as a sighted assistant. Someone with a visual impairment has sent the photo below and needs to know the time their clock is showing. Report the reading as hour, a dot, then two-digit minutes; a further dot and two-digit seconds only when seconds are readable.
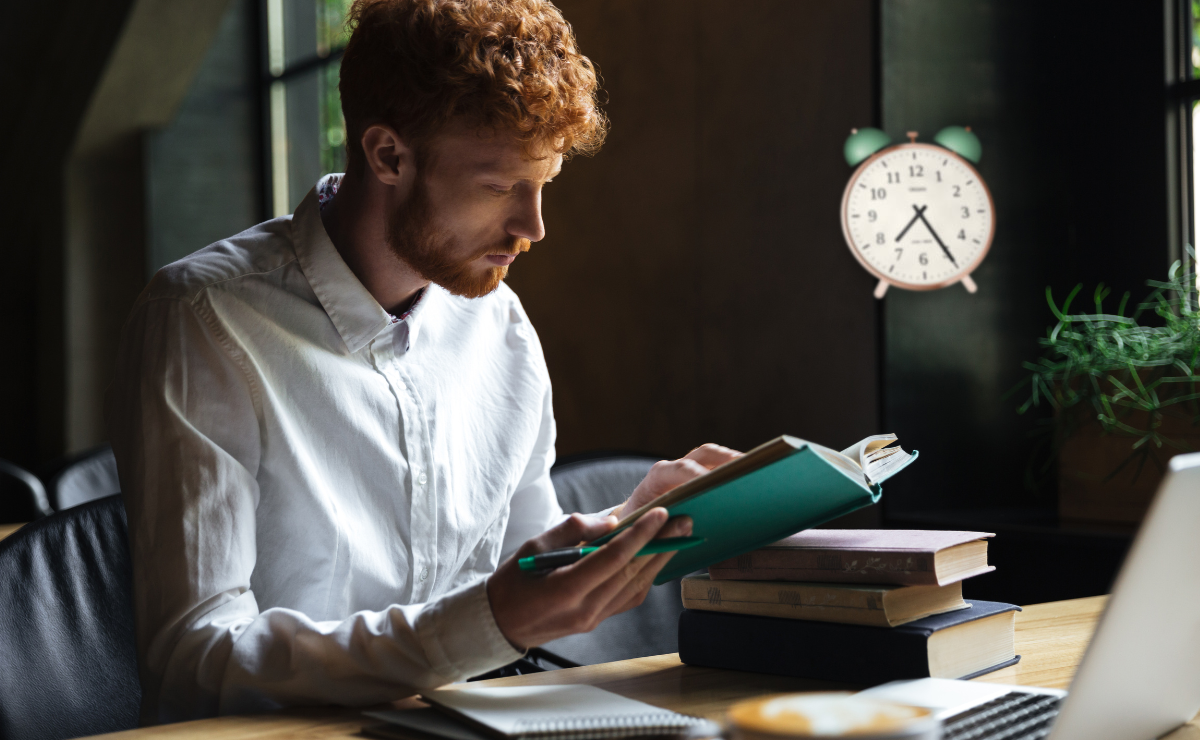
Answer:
7.25
